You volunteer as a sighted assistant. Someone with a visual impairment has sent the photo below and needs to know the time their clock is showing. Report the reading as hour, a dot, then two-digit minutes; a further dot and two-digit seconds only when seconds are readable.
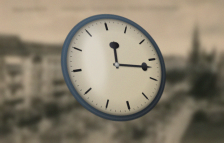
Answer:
12.17
